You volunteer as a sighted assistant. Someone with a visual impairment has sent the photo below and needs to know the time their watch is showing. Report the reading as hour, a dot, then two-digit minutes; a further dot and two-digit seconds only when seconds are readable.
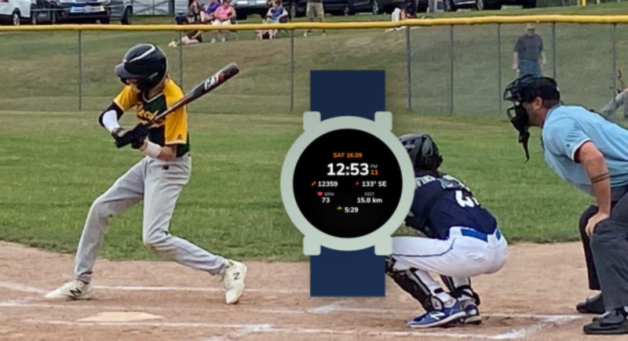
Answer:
12.53
